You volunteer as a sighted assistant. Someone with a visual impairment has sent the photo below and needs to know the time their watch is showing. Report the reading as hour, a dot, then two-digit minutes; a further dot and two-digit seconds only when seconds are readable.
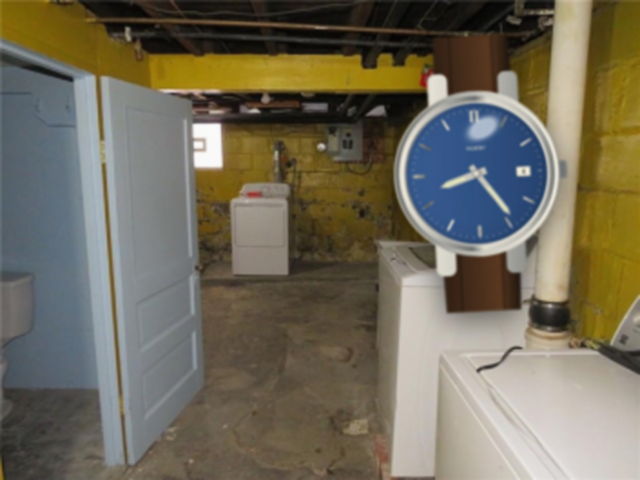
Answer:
8.24
